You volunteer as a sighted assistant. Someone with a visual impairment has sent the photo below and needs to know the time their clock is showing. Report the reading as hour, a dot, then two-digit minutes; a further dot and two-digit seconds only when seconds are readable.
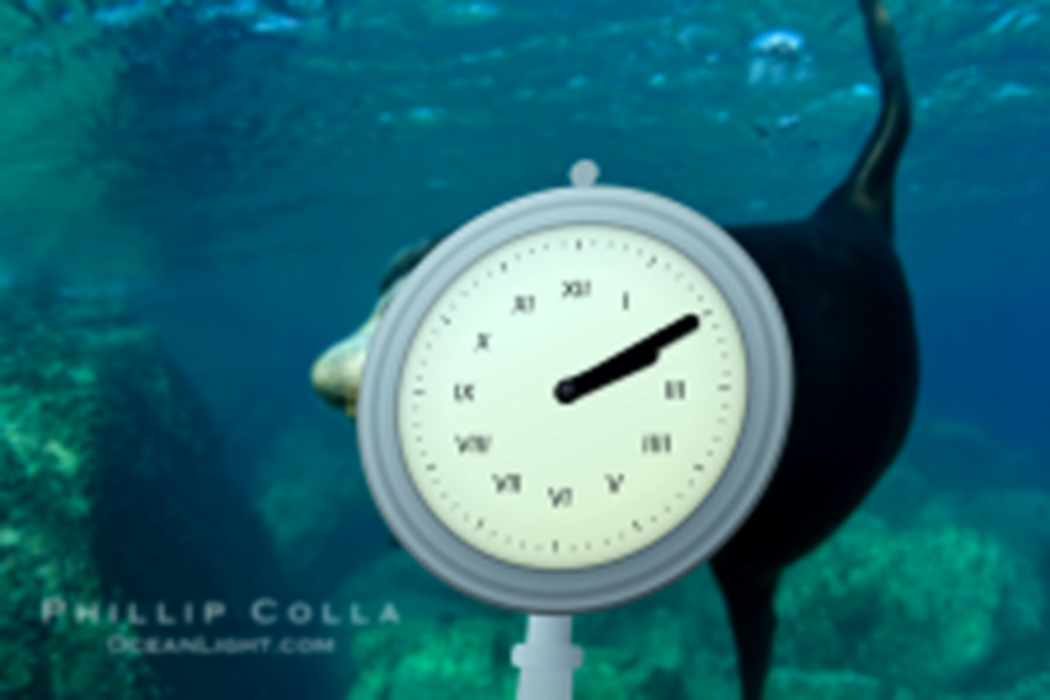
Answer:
2.10
